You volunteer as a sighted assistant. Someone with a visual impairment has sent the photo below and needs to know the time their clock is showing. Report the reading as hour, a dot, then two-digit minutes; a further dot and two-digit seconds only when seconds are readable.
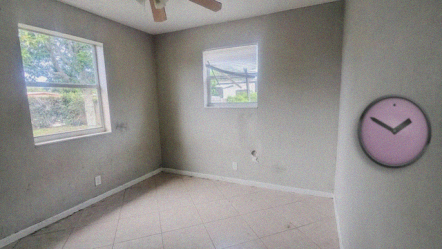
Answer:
1.50
